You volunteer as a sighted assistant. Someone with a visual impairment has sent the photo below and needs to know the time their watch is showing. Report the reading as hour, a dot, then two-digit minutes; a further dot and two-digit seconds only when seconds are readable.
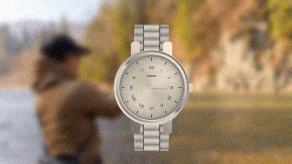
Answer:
2.55
